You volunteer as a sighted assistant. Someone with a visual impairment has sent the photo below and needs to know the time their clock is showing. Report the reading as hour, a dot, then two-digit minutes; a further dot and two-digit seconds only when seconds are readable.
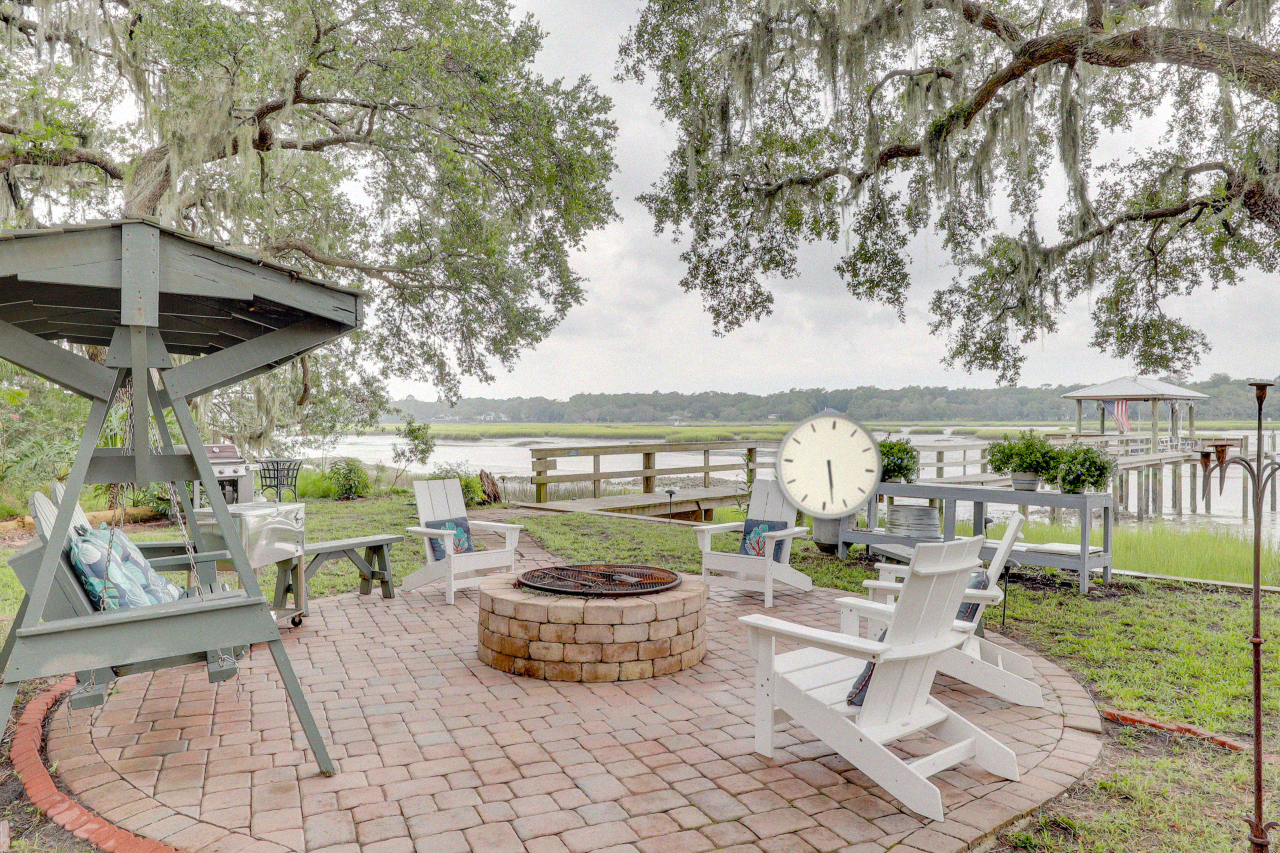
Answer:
5.28
